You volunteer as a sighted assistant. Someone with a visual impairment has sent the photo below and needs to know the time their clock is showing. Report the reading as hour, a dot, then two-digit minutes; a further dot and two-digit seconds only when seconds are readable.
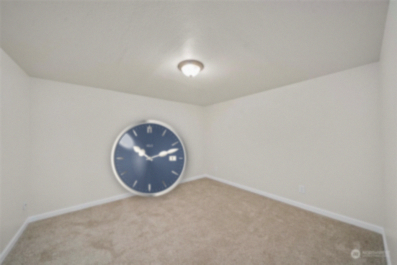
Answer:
10.12
